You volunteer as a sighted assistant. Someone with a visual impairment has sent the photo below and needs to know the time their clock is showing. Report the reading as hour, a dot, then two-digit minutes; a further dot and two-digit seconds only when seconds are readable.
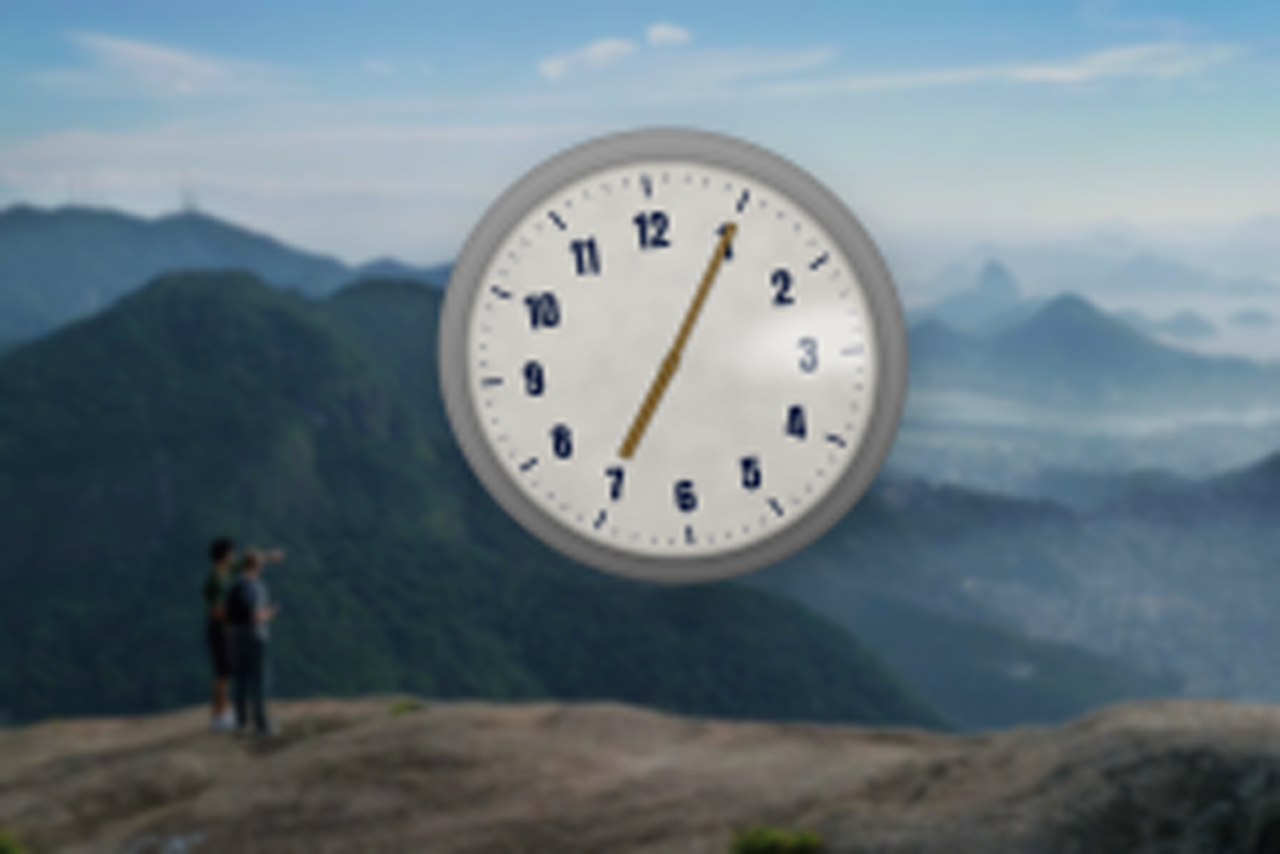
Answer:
7.05
